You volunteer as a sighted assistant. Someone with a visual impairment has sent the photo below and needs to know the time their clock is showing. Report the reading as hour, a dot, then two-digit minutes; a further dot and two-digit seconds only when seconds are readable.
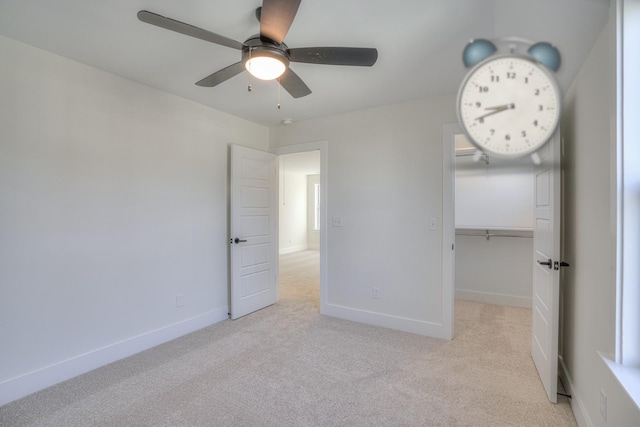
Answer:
8.41
